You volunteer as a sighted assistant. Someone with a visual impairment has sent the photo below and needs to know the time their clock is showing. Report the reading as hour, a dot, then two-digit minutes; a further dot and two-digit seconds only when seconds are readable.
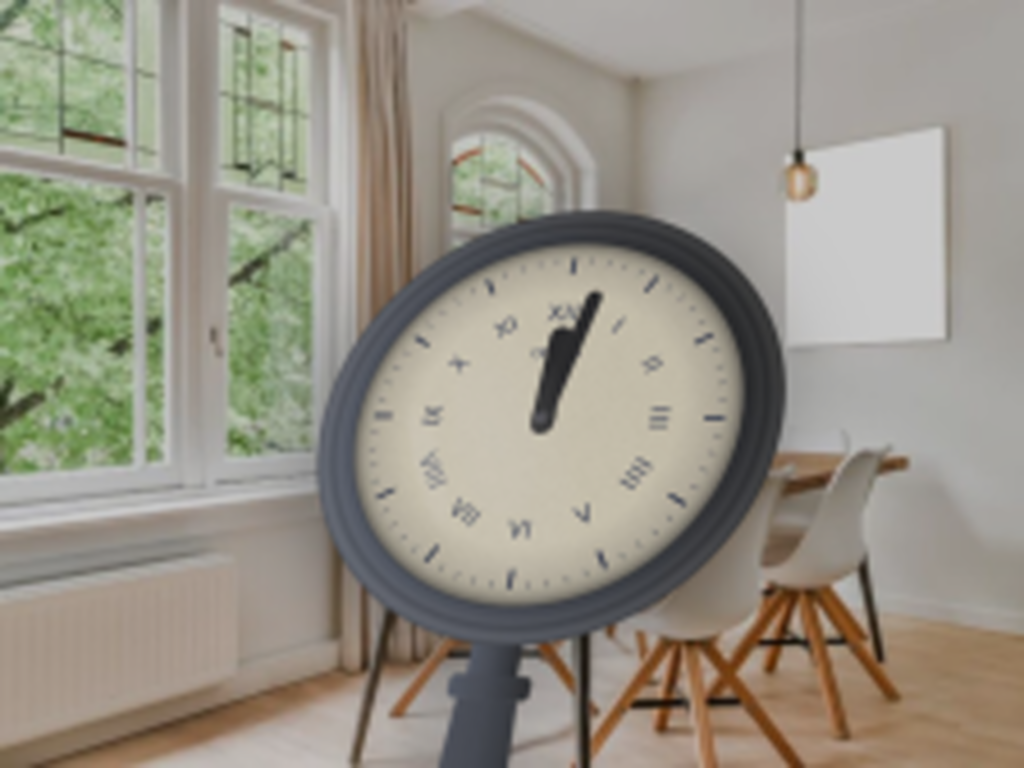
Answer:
12.02
